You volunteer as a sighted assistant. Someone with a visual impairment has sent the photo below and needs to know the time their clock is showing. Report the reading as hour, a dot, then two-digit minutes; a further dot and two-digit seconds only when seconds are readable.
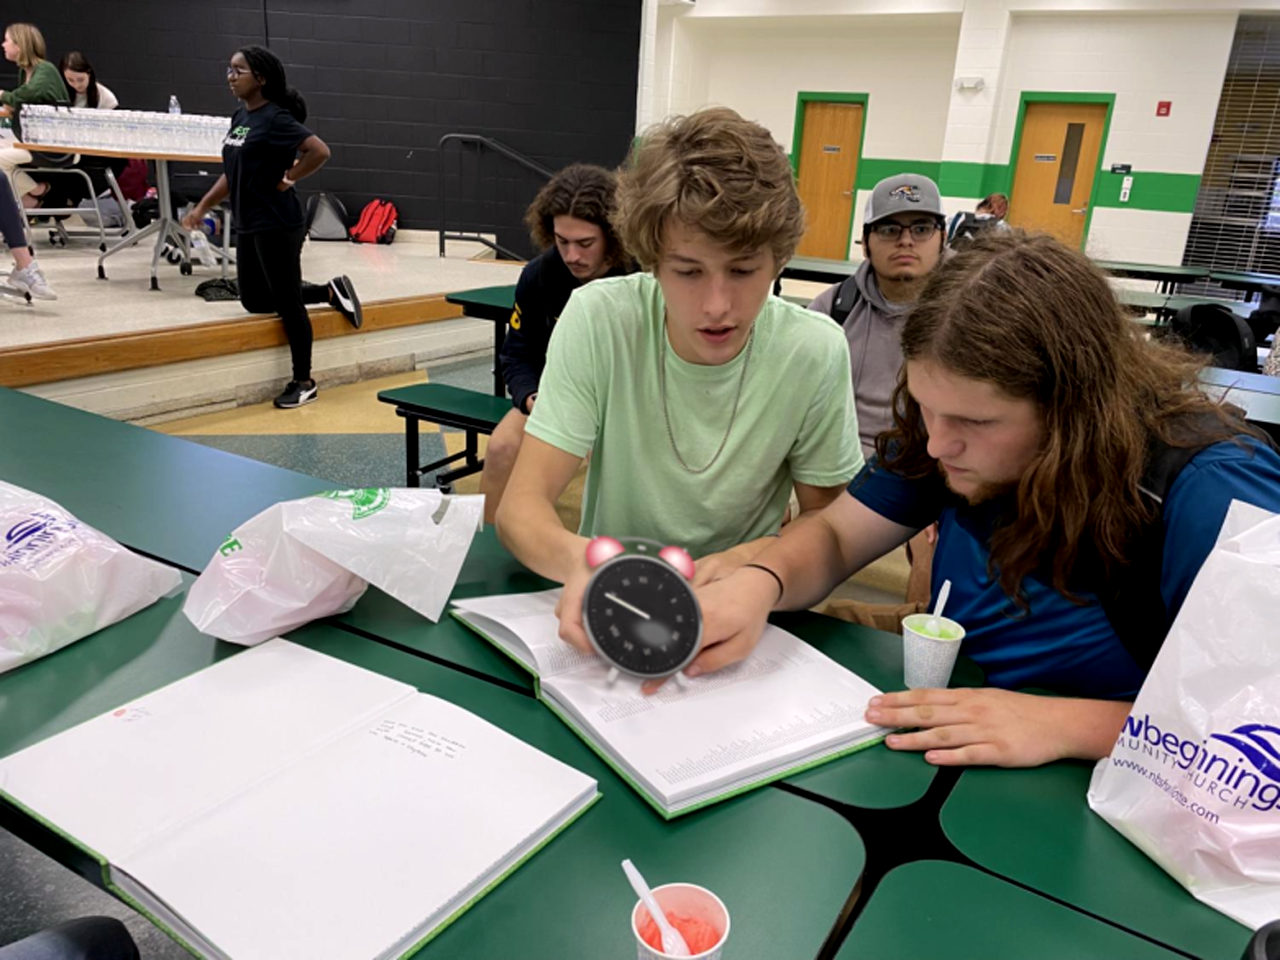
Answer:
9.49
